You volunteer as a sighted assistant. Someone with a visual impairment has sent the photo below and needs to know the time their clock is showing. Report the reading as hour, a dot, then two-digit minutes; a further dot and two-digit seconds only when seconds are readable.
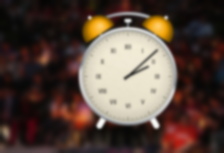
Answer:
2.08
